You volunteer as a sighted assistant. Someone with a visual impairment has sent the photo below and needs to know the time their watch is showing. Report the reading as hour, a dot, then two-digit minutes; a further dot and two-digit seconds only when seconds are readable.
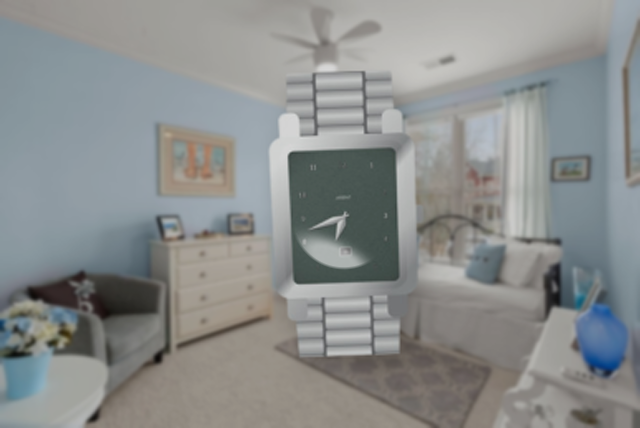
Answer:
6.42
